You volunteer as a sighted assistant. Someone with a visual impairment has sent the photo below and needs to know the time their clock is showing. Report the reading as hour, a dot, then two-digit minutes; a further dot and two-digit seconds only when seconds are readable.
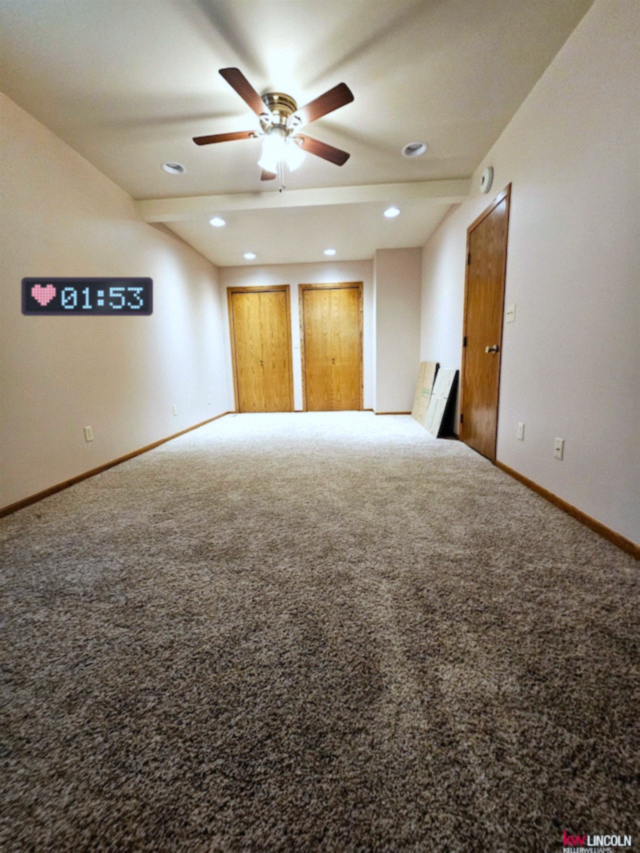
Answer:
1.53
